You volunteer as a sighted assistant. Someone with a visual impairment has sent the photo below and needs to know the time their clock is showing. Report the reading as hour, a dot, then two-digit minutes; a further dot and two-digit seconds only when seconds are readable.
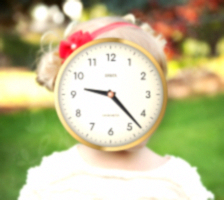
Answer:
9.23
